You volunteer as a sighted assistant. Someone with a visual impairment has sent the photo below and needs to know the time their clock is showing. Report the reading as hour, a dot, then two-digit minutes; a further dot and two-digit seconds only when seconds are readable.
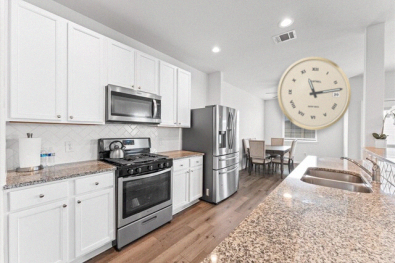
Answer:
11.13
